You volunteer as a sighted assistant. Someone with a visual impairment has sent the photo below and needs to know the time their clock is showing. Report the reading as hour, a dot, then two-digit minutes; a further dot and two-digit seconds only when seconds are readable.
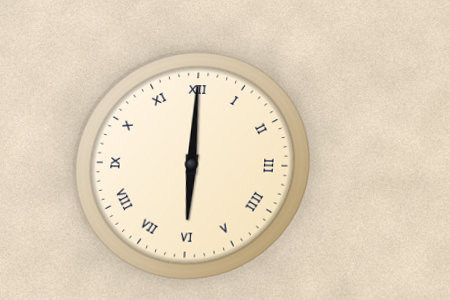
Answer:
6.00
